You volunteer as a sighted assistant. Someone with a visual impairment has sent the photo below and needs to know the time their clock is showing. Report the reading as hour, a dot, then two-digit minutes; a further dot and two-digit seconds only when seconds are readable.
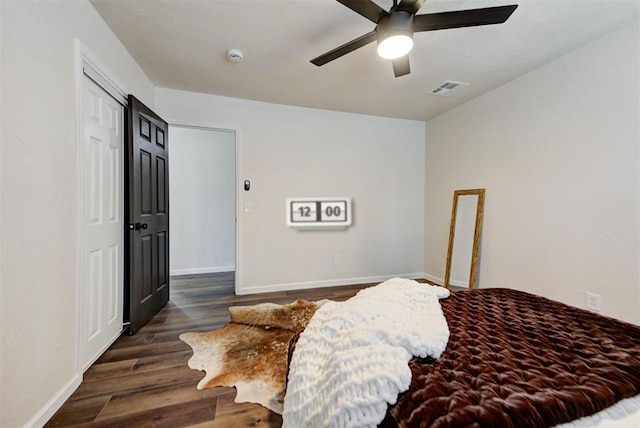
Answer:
12.00
